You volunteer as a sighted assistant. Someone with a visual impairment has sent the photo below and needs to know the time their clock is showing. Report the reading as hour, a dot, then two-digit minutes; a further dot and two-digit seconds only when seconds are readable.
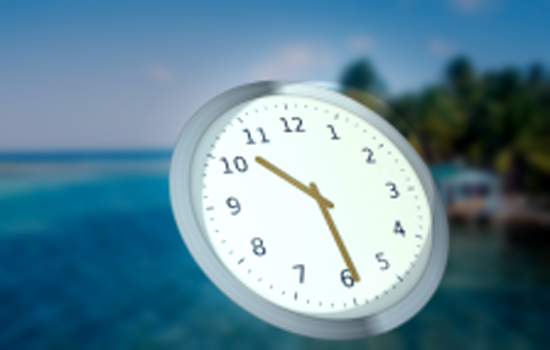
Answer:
10.29
